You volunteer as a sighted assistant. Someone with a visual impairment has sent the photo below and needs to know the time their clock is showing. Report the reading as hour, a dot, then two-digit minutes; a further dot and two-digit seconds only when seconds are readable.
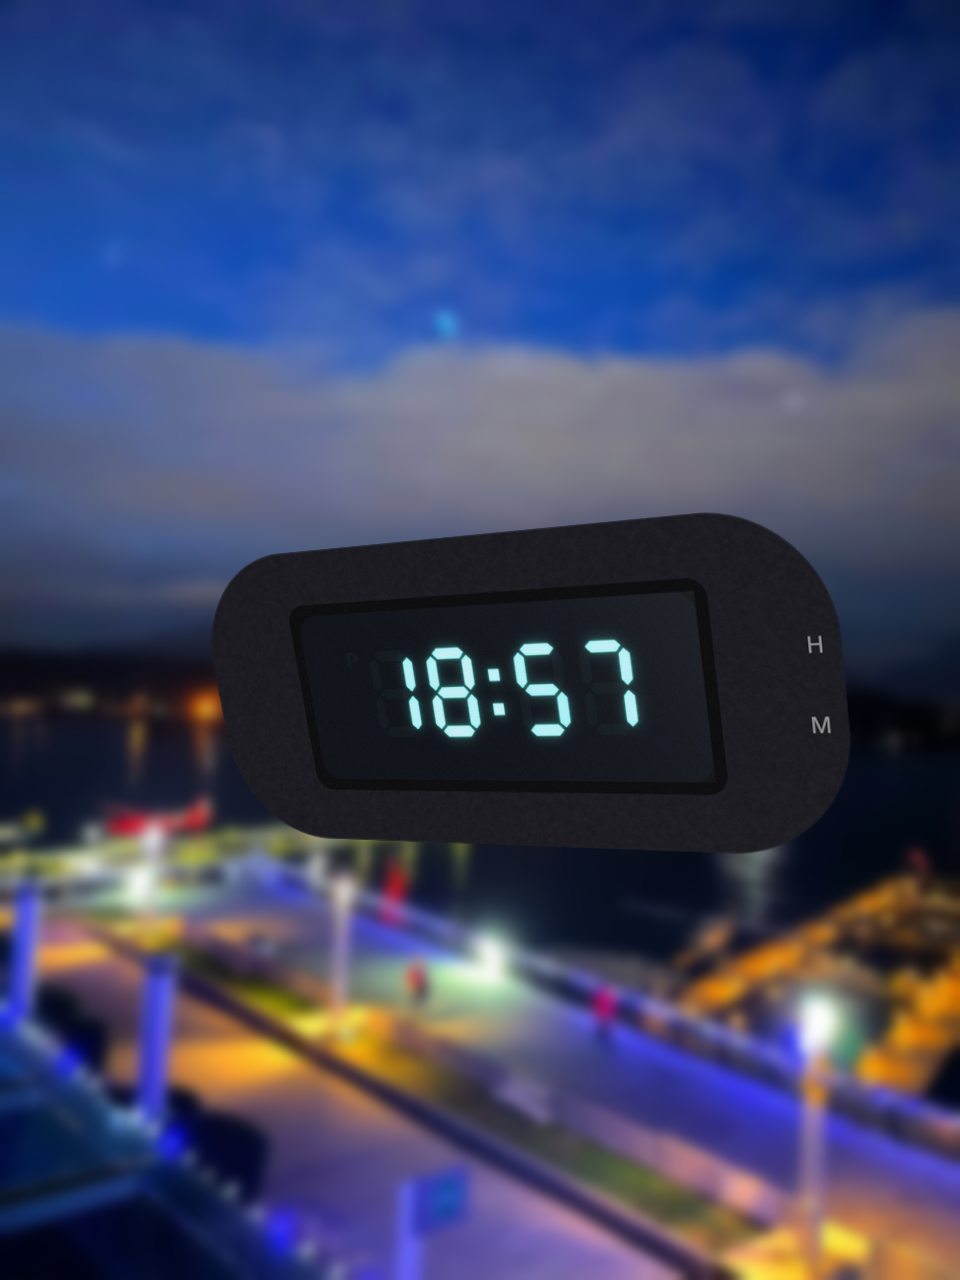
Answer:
18.57
